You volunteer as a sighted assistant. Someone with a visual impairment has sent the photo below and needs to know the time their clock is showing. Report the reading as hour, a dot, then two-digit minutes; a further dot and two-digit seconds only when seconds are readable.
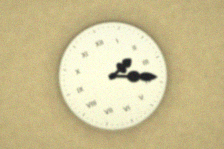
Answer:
2.19
